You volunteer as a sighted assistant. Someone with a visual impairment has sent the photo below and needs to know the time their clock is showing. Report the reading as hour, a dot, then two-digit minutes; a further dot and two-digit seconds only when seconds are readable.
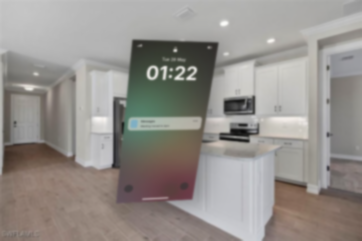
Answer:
1.22
